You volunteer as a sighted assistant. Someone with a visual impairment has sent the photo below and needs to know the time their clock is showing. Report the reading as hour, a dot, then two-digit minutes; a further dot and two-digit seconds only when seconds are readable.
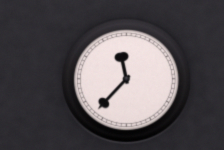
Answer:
11.37
